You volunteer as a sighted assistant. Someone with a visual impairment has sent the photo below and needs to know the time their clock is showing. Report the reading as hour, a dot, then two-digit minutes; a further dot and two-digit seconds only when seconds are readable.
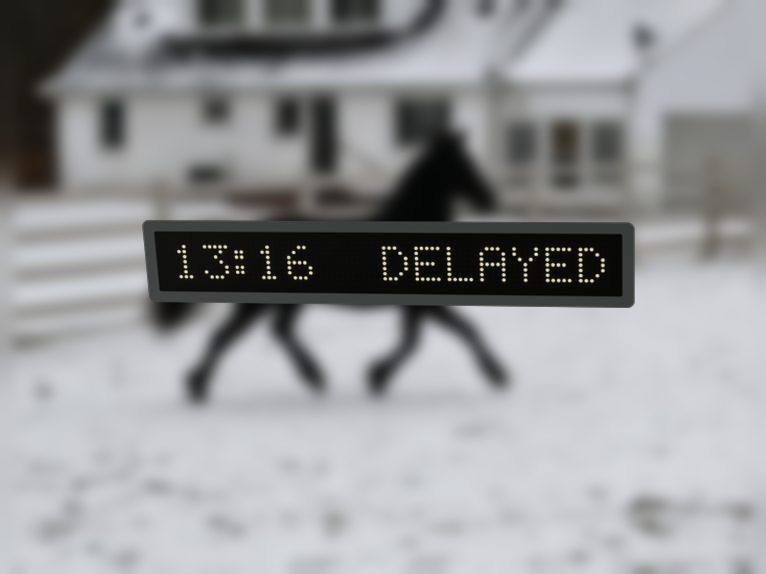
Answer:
13.16
